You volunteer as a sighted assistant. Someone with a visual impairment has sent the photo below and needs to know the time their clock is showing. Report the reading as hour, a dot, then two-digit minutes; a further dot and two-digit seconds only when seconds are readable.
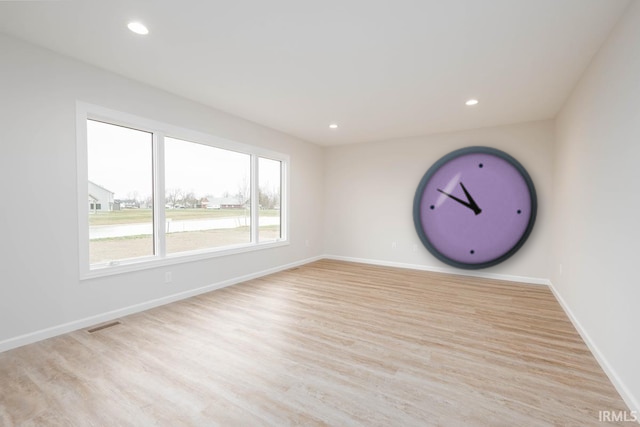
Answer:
10.49
